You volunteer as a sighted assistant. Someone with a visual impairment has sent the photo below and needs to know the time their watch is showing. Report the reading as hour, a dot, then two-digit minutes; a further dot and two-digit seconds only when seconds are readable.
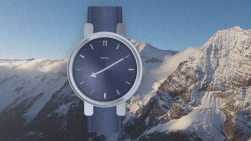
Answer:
8.10
